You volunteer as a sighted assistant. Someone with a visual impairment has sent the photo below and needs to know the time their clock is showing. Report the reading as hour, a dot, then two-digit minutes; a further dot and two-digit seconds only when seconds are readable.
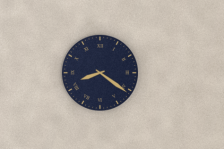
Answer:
8.21
